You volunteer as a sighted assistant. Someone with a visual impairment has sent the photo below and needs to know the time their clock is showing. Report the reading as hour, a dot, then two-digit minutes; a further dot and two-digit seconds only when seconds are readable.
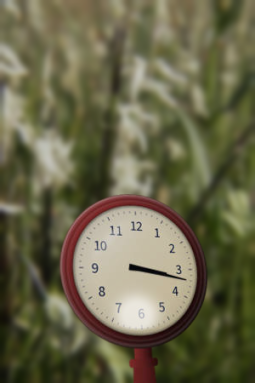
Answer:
3.17
